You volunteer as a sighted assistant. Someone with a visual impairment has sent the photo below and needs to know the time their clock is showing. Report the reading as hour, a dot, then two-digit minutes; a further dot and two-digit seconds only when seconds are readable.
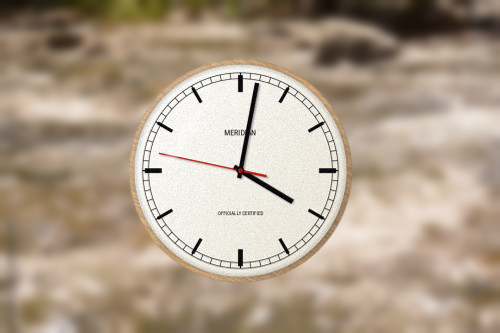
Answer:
4.01.47
